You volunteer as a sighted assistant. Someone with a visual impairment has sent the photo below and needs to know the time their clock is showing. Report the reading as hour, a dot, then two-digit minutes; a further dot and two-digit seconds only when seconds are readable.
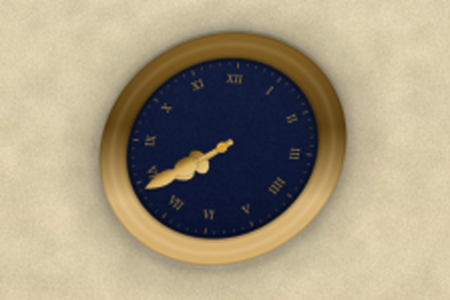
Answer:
7.39
